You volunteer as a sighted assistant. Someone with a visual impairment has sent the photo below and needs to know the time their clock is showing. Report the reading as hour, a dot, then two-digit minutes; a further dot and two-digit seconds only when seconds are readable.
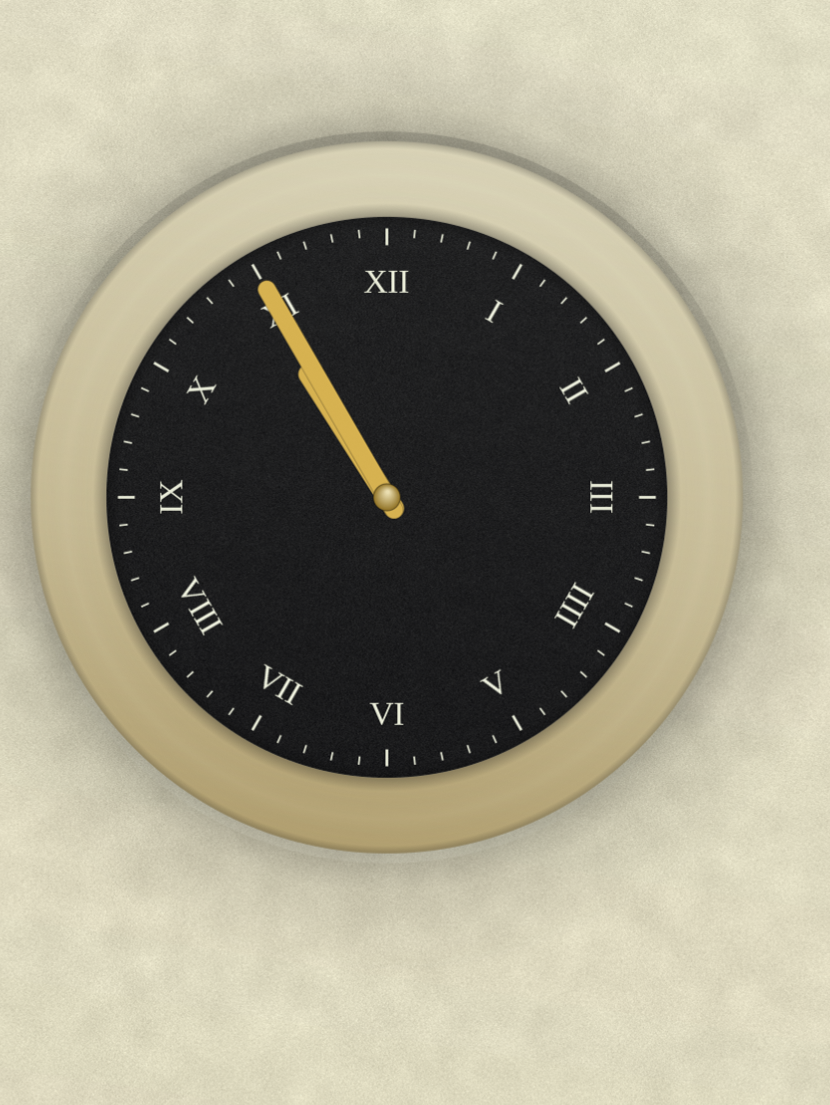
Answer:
10.55
